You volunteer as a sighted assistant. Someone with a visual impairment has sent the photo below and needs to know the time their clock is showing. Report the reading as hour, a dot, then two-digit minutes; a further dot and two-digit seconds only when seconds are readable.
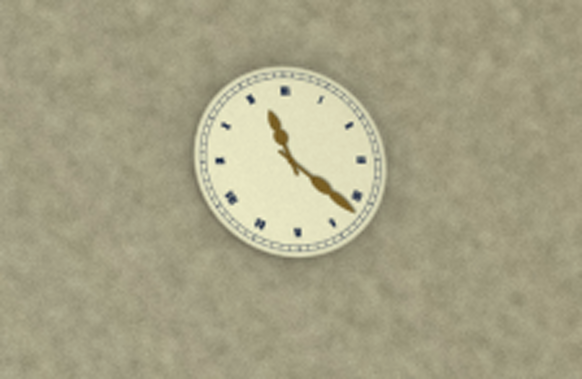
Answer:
11.22
